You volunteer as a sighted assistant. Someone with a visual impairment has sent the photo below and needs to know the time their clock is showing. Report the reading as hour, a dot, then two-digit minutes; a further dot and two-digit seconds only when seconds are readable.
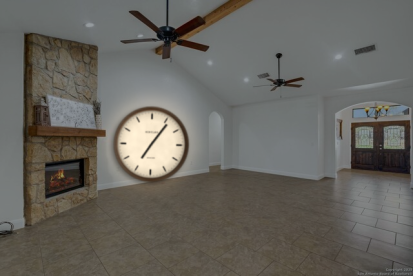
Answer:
7.06
